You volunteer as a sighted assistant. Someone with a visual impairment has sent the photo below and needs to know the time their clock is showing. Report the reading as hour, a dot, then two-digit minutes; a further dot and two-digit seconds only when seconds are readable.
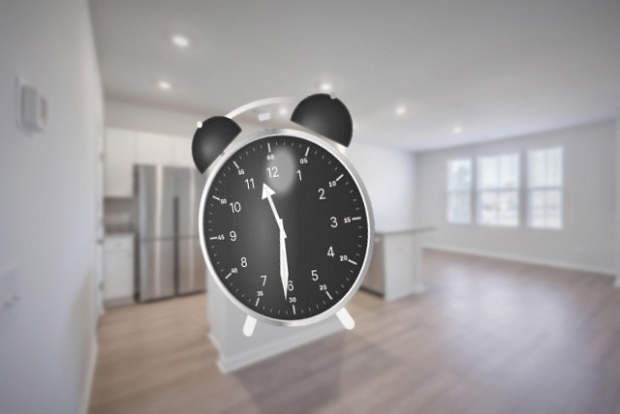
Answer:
11.31
